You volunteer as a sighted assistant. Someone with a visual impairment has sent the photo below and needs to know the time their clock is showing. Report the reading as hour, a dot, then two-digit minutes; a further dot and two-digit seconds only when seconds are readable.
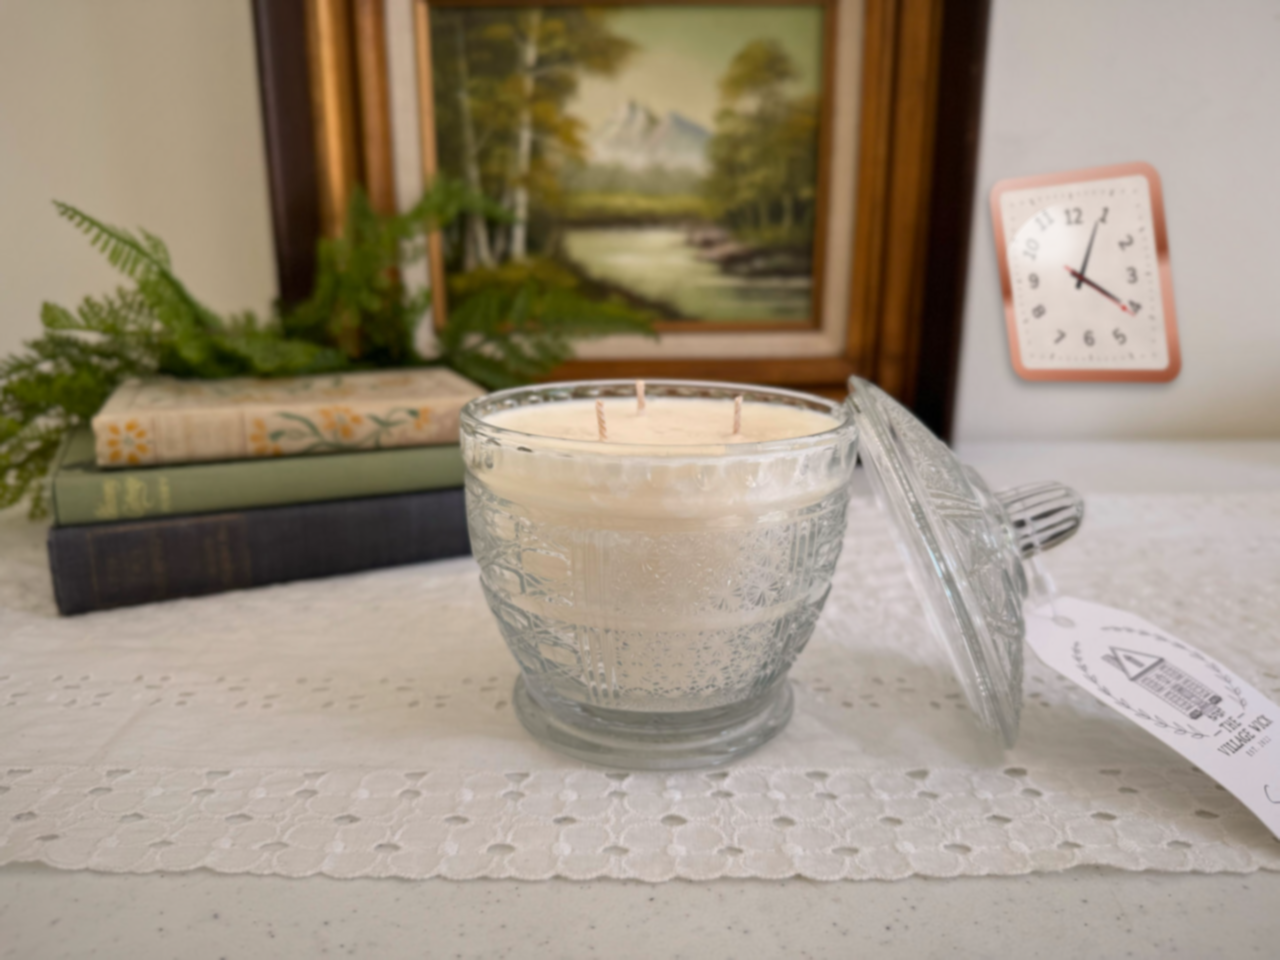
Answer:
4.04.21
